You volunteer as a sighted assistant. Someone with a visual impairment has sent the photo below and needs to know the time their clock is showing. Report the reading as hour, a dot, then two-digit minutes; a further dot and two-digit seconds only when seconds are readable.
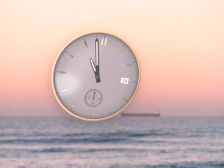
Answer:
10.58
